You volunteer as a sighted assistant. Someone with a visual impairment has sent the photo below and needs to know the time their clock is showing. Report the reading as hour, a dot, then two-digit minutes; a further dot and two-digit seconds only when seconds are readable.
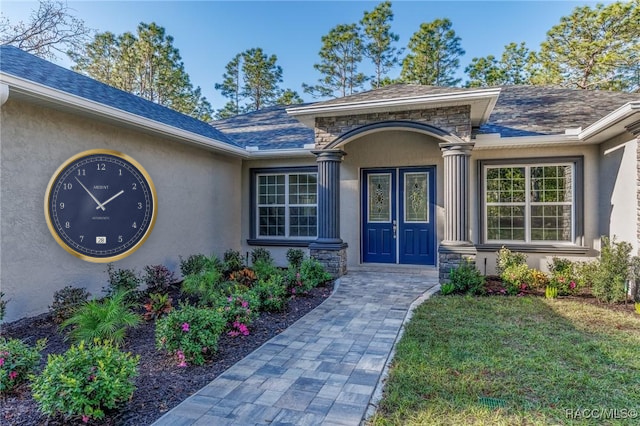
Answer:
1.53
